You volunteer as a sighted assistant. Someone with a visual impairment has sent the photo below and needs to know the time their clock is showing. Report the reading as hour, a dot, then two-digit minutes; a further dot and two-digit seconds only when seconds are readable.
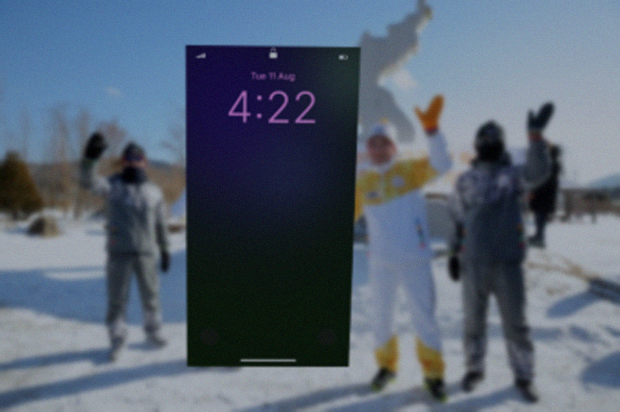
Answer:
4.22
